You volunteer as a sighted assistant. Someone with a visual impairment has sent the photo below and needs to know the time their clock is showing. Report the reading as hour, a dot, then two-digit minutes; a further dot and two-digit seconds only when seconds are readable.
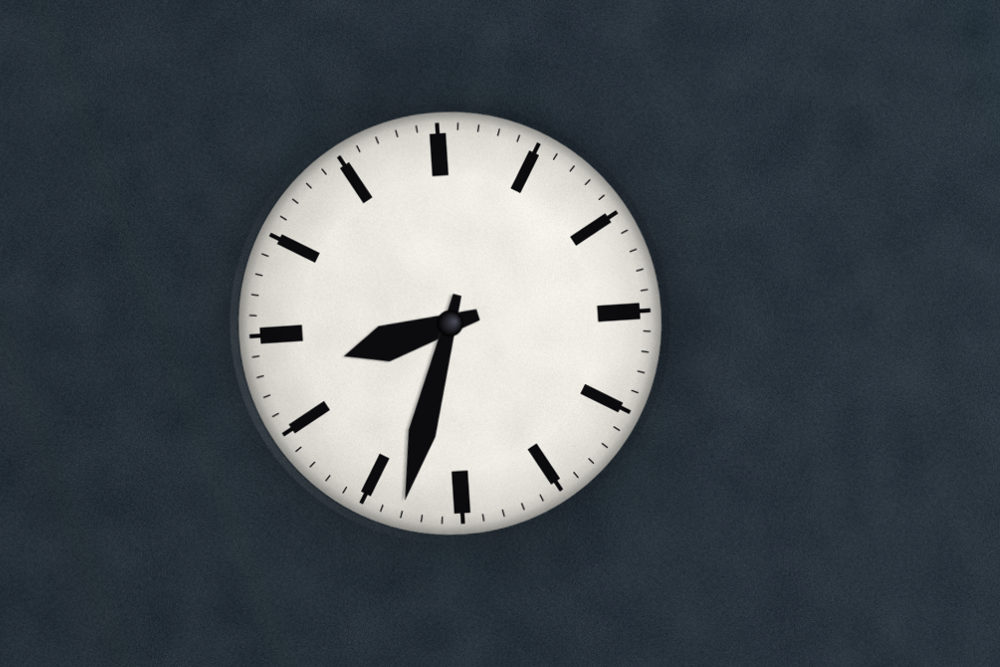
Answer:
8.33
